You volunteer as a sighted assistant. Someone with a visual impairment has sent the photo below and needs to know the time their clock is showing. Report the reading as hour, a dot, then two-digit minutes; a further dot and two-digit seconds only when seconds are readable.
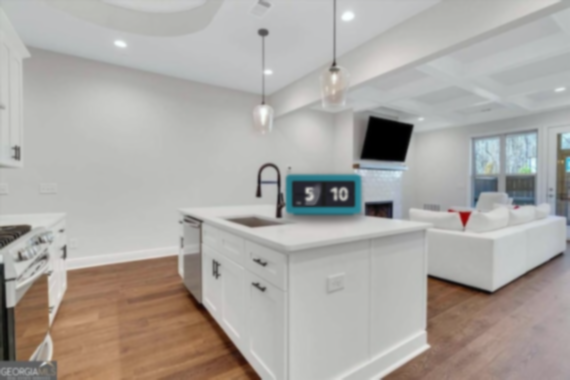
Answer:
5.10
